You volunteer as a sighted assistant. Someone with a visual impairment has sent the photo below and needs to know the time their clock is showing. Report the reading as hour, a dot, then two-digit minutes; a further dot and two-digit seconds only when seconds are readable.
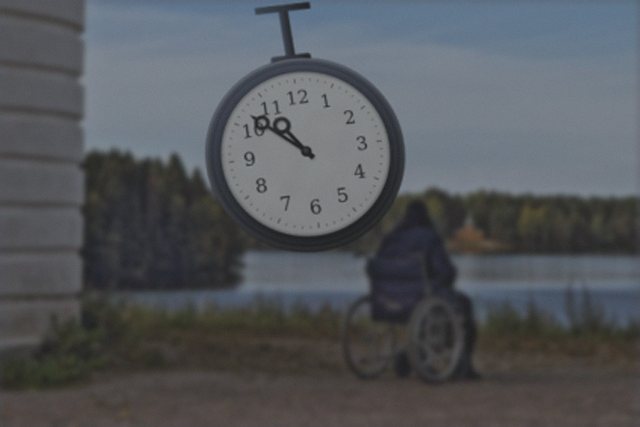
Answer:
10.52
